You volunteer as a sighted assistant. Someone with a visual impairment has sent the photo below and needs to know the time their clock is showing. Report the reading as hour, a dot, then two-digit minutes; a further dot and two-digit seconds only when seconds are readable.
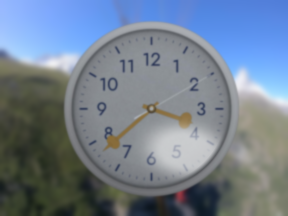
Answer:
3.38.10
